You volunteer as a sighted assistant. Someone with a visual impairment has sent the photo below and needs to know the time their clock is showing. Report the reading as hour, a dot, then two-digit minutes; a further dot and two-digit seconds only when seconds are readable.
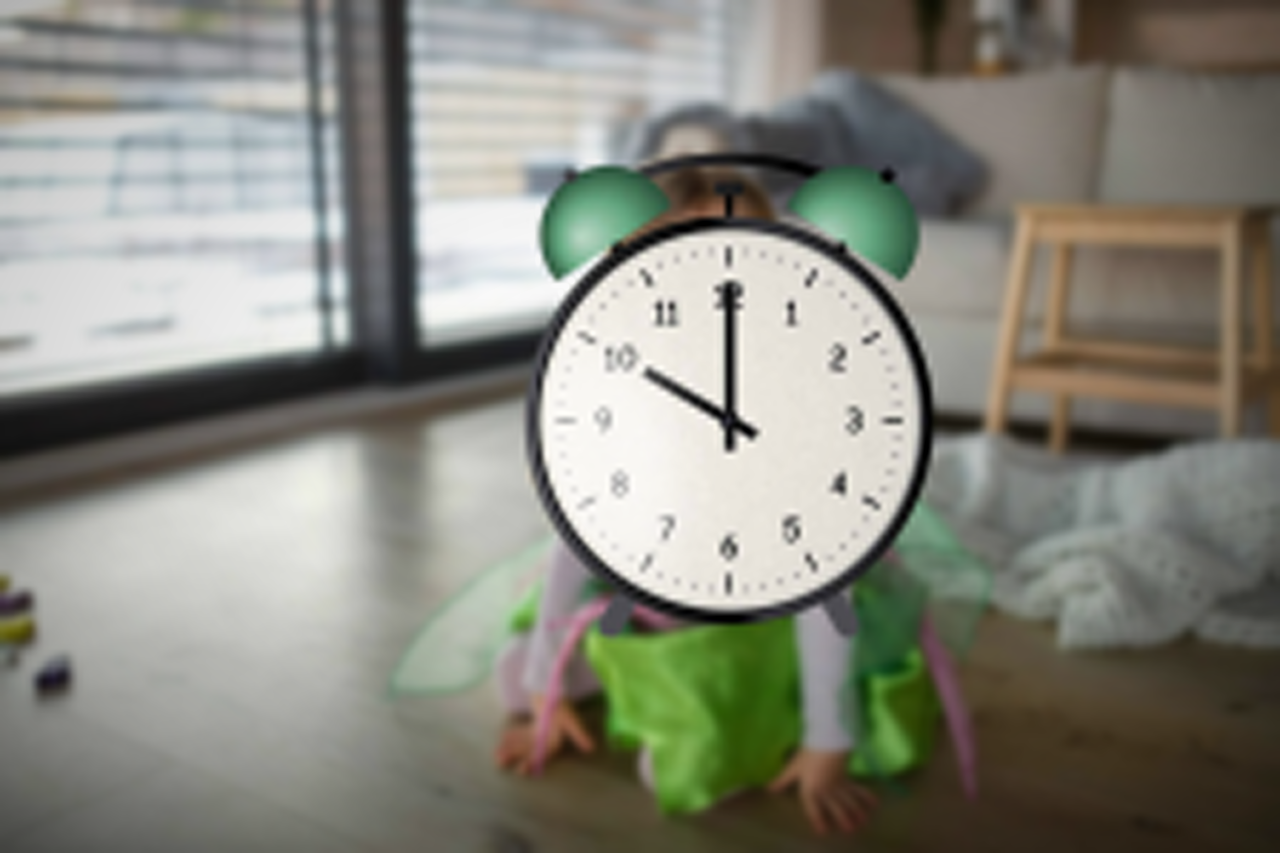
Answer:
10.00
